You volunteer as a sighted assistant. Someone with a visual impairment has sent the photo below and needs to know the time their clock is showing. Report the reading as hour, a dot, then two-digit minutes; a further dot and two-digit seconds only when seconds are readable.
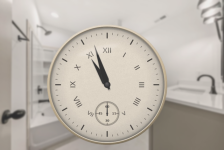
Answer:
10.57
